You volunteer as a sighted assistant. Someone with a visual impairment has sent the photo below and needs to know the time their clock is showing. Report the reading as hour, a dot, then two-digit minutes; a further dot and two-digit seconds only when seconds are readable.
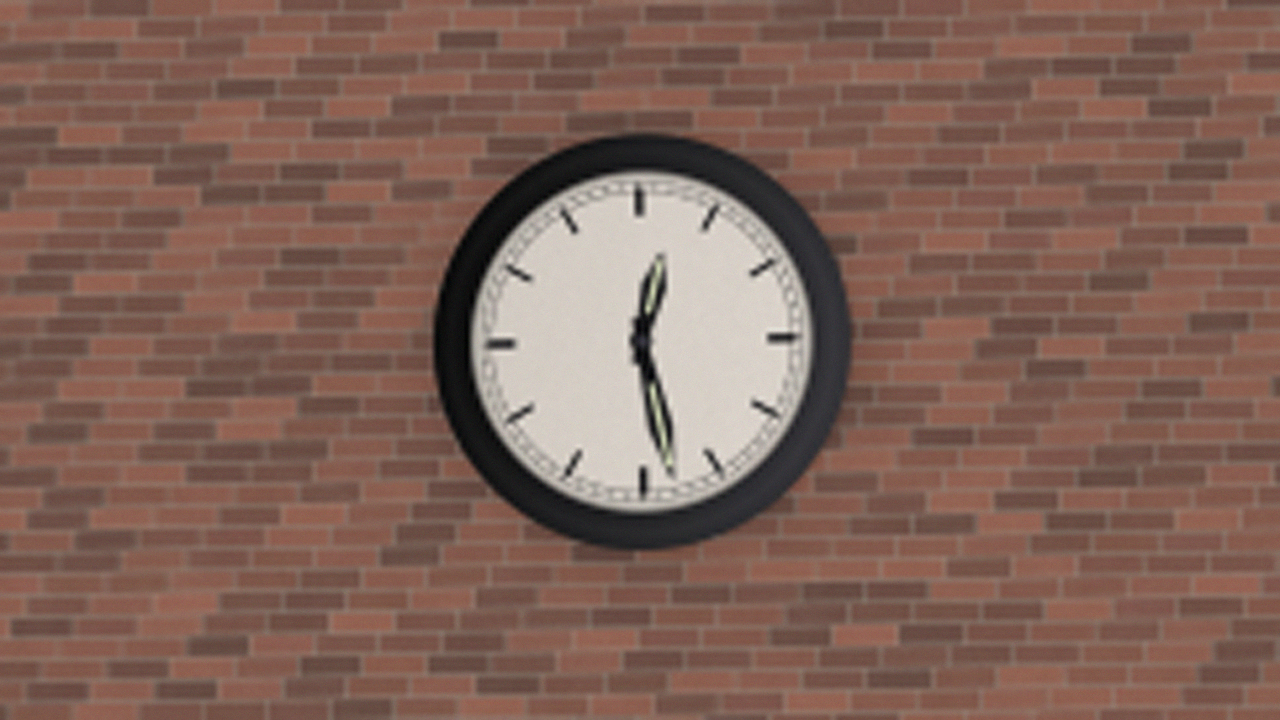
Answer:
12.28
